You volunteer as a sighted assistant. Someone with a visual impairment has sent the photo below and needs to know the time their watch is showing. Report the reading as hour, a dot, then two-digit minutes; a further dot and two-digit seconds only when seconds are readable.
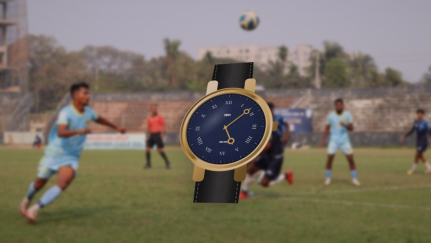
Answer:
5.08
